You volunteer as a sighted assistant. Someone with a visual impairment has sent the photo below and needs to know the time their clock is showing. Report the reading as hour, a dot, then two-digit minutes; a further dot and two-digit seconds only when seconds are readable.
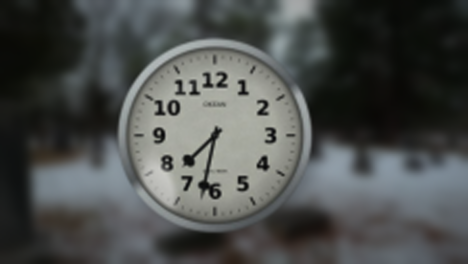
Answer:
7.32
